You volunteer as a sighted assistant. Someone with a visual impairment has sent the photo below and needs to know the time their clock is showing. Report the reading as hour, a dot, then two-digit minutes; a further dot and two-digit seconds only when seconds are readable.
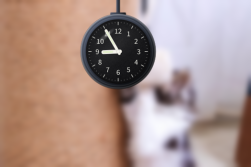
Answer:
8.55
